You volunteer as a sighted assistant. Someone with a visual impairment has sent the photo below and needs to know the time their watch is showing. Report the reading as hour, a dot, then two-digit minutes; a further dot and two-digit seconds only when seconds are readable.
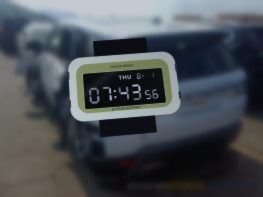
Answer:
7.43.56
